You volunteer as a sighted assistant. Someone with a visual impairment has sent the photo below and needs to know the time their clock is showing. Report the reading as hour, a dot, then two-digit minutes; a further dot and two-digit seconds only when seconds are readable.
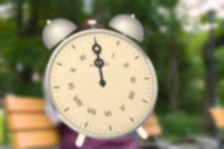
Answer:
12.00
